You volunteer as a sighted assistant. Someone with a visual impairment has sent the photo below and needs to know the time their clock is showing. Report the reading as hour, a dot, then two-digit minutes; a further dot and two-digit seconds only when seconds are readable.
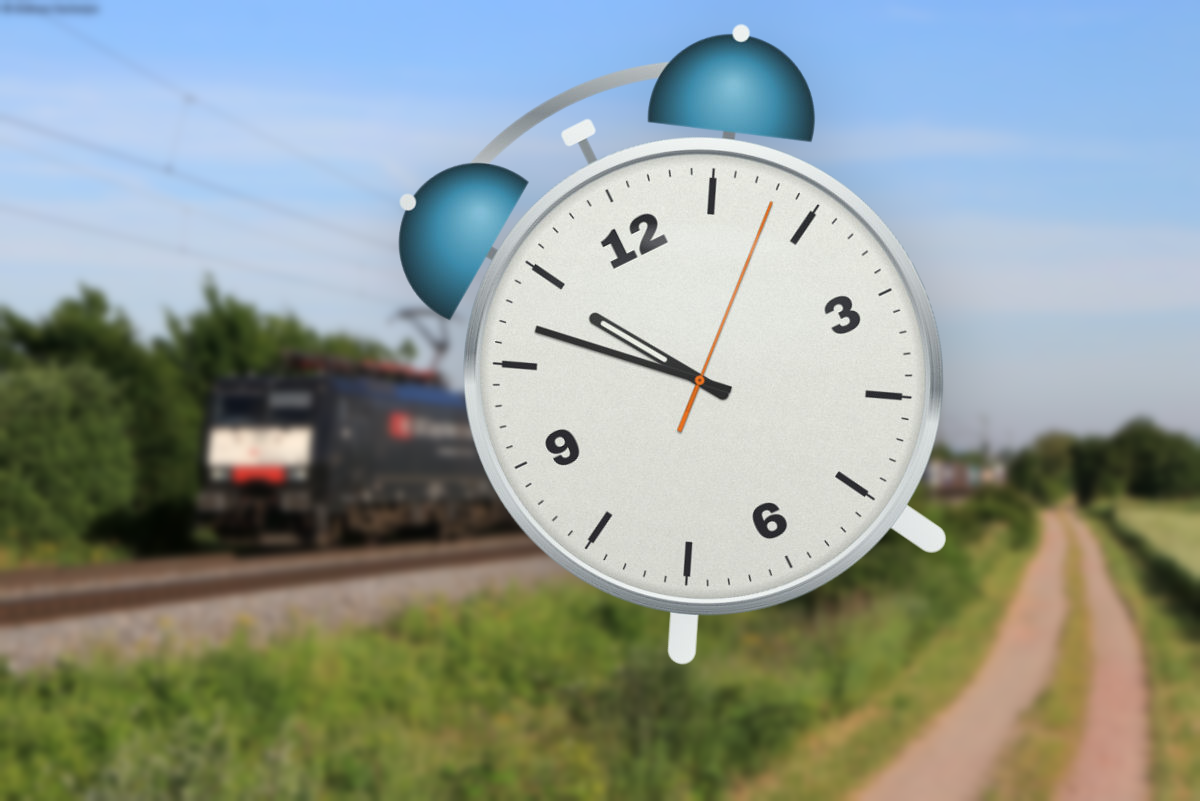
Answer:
10.52.08
